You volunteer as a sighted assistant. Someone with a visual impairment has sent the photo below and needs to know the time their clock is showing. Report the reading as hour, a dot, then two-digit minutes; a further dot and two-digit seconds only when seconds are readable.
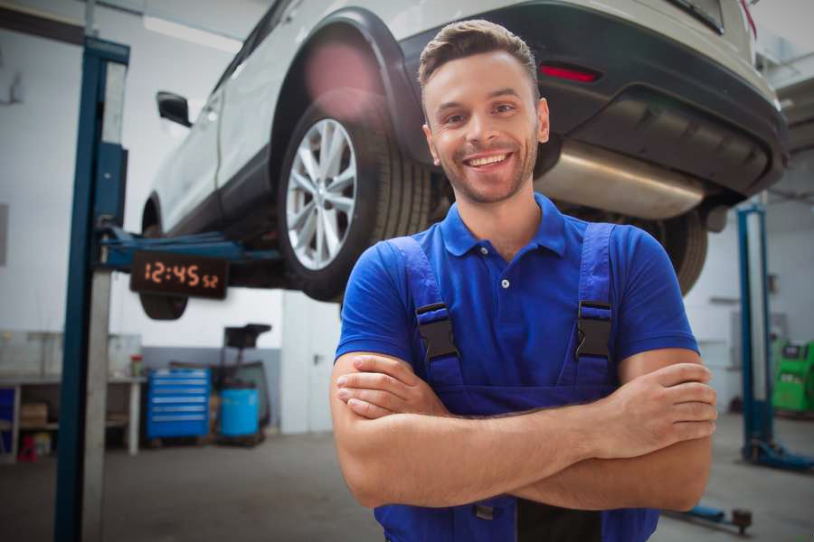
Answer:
12.45
